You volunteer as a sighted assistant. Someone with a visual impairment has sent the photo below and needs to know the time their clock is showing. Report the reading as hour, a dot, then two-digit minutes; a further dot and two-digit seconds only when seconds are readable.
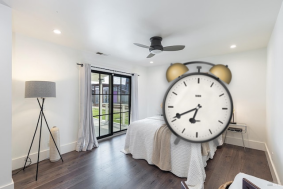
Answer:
6.41
